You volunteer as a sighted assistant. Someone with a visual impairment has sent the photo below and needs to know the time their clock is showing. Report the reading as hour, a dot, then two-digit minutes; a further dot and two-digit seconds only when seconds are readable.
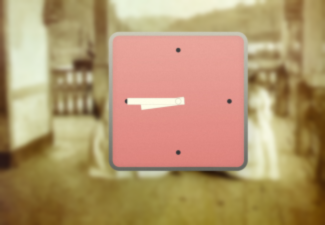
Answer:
8.45
